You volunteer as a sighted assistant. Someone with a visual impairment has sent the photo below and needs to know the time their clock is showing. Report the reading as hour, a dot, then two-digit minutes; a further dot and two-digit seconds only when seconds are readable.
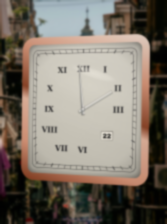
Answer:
1.59
